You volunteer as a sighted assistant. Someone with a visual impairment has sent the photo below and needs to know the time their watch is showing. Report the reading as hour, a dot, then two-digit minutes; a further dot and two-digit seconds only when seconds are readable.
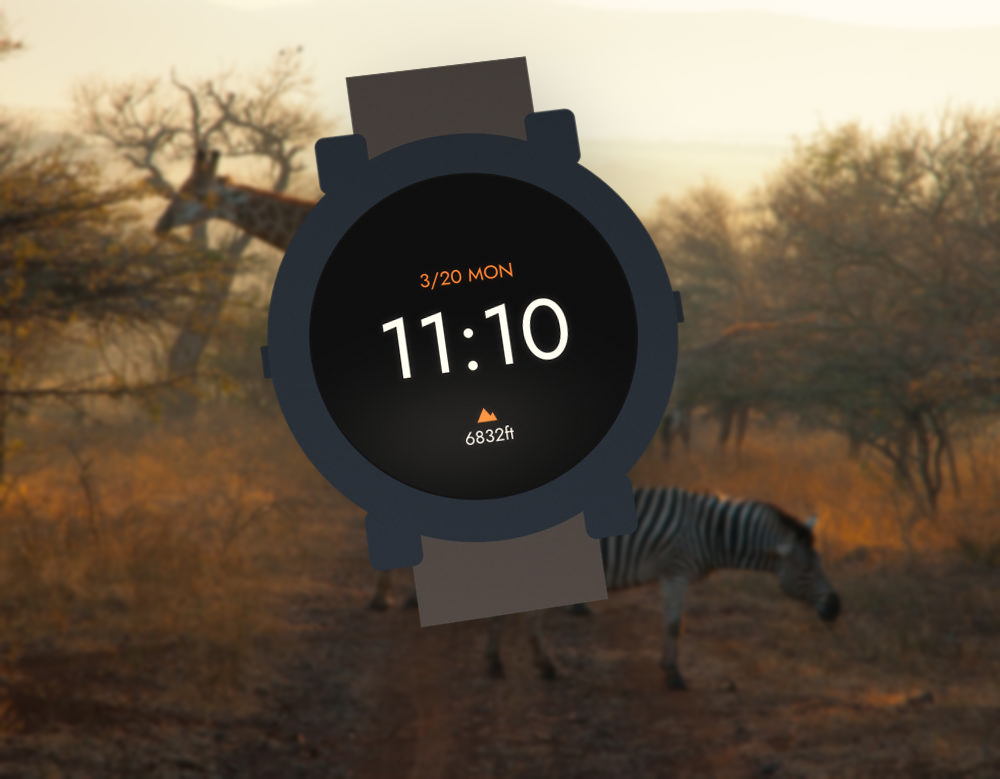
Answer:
11.10
